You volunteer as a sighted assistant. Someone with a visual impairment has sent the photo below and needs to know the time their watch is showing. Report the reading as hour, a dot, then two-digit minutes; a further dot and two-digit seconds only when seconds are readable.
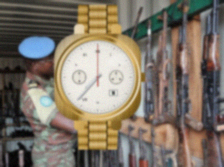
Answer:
7.37
